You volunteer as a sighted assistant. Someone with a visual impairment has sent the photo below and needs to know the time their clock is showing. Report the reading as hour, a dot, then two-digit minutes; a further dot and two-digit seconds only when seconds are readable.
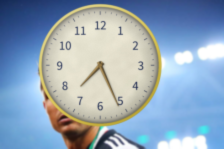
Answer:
7.26
